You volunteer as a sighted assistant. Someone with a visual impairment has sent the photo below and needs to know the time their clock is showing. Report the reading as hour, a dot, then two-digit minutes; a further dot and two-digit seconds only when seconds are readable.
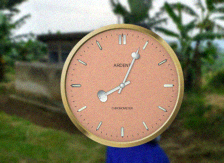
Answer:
8.04
